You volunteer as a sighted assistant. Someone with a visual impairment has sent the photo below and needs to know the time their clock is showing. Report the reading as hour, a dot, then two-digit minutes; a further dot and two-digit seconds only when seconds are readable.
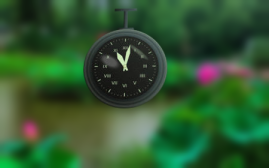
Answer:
11.02
